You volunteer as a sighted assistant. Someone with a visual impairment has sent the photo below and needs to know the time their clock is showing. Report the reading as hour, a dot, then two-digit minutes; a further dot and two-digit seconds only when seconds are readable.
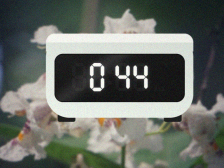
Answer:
0.44
